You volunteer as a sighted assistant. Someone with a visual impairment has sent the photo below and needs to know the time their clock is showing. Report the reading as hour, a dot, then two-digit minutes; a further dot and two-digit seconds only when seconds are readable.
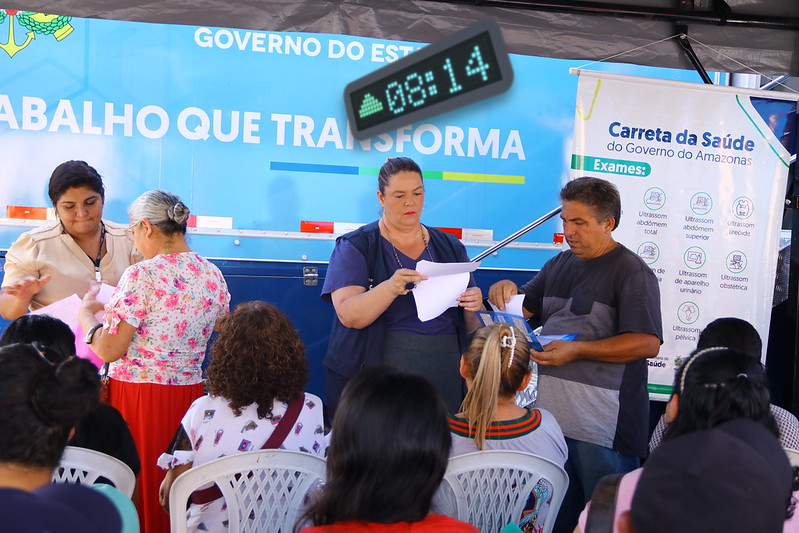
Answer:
8.14
